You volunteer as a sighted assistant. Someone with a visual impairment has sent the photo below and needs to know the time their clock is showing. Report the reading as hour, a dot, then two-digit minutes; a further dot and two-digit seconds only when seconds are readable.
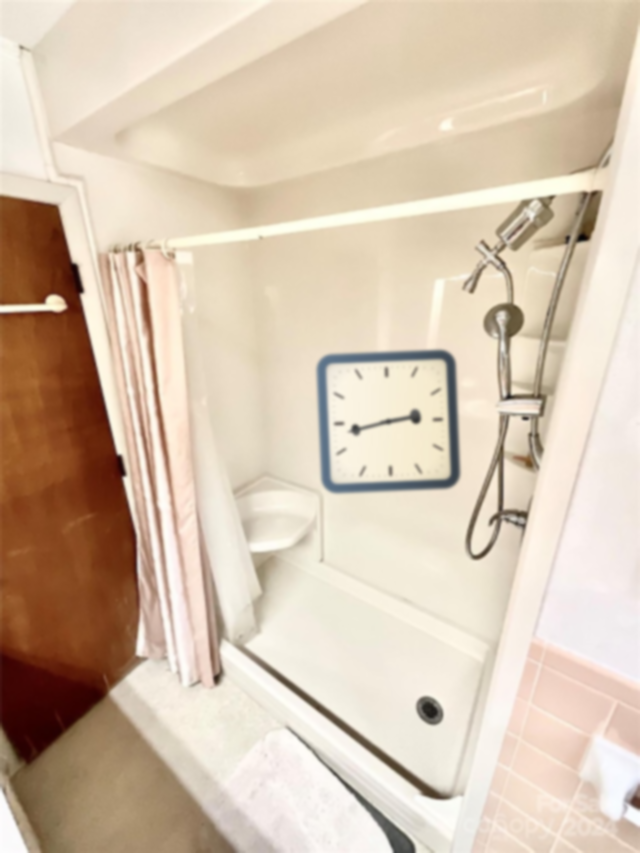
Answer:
2.43
